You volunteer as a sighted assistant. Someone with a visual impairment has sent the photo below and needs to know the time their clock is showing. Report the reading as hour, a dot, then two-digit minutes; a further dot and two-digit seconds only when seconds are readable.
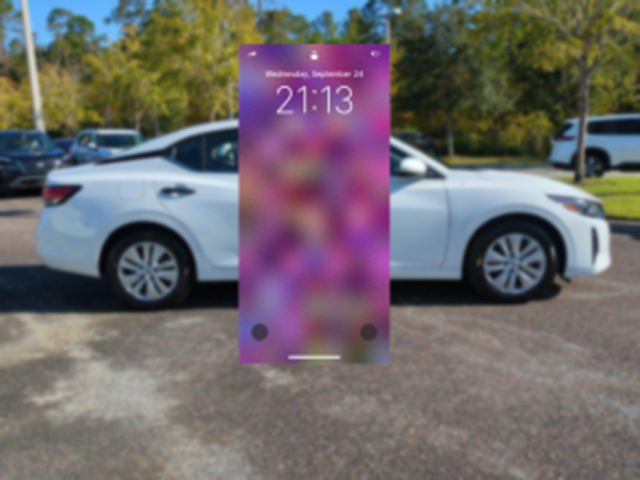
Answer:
21.13
